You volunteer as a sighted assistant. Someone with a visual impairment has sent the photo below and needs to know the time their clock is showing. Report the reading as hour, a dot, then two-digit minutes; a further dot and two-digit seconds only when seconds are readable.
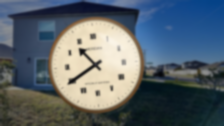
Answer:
10.40
